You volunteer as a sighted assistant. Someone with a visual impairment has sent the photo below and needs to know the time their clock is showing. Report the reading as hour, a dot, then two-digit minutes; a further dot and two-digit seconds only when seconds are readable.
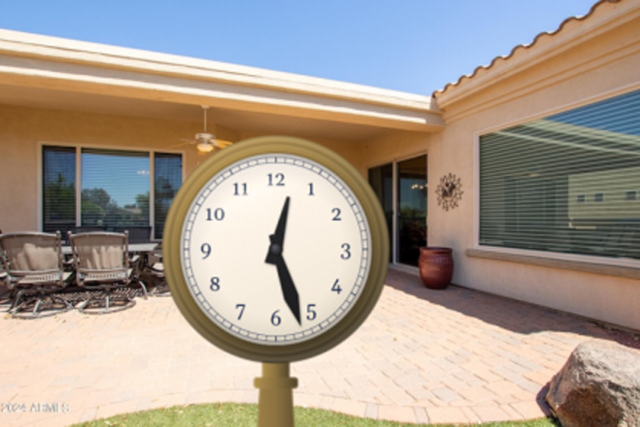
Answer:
12.27
